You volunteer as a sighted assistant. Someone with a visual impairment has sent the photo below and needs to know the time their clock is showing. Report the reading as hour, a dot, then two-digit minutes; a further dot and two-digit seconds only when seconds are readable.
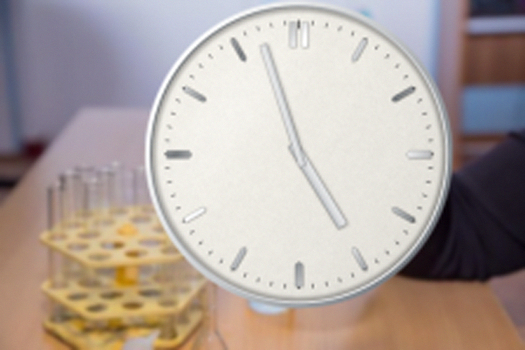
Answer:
4.57
